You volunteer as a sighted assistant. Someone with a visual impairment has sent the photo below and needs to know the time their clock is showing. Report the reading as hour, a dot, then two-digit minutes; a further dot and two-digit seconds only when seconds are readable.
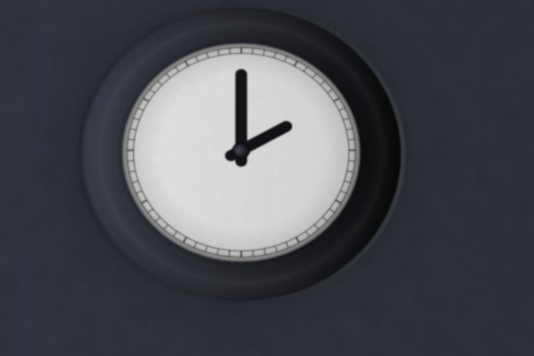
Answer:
2.00
